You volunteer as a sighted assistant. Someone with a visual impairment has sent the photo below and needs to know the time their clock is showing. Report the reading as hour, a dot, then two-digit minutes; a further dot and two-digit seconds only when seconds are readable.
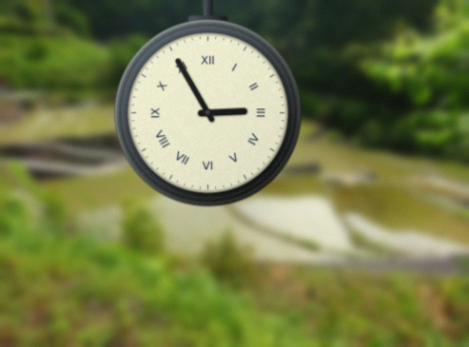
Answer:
2.55
